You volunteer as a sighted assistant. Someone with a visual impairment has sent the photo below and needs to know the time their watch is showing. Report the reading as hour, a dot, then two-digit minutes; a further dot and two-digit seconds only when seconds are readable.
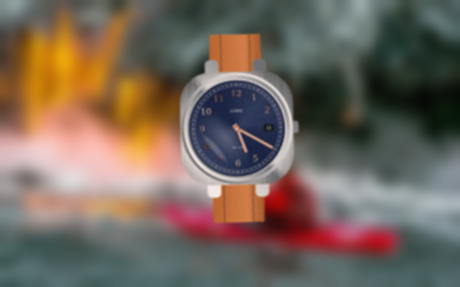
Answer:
5.20
